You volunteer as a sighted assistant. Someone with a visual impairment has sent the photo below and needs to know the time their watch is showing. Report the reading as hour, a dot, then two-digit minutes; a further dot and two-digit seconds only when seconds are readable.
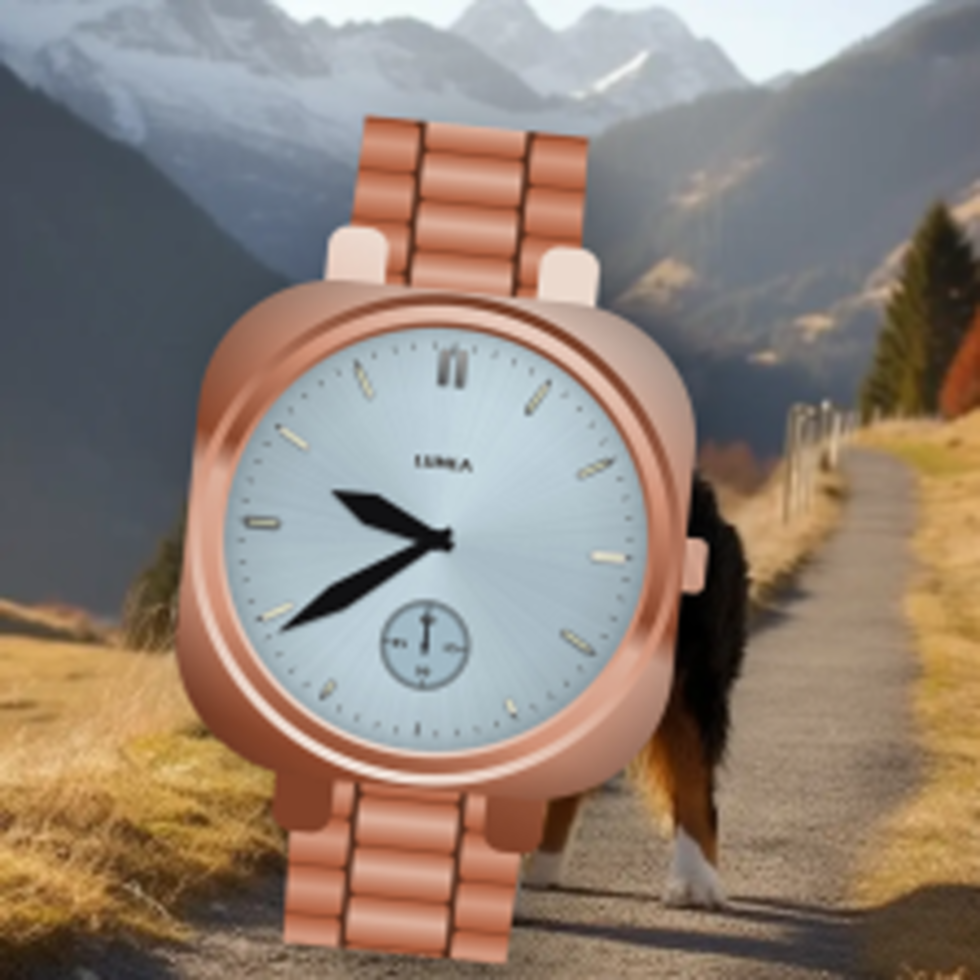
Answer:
9.39
